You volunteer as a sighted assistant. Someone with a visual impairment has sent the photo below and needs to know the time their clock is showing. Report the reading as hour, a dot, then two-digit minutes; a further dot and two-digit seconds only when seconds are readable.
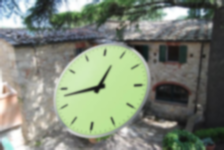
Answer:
12.43
